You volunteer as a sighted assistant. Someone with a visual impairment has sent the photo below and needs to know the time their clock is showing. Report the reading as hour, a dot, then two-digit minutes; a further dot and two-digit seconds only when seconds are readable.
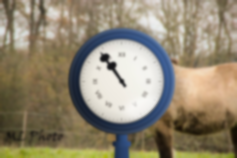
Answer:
10.54
